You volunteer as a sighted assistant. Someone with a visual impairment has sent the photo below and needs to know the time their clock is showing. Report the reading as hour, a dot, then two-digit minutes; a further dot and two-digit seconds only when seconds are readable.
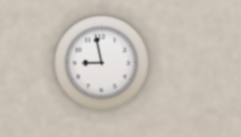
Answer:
8.58
